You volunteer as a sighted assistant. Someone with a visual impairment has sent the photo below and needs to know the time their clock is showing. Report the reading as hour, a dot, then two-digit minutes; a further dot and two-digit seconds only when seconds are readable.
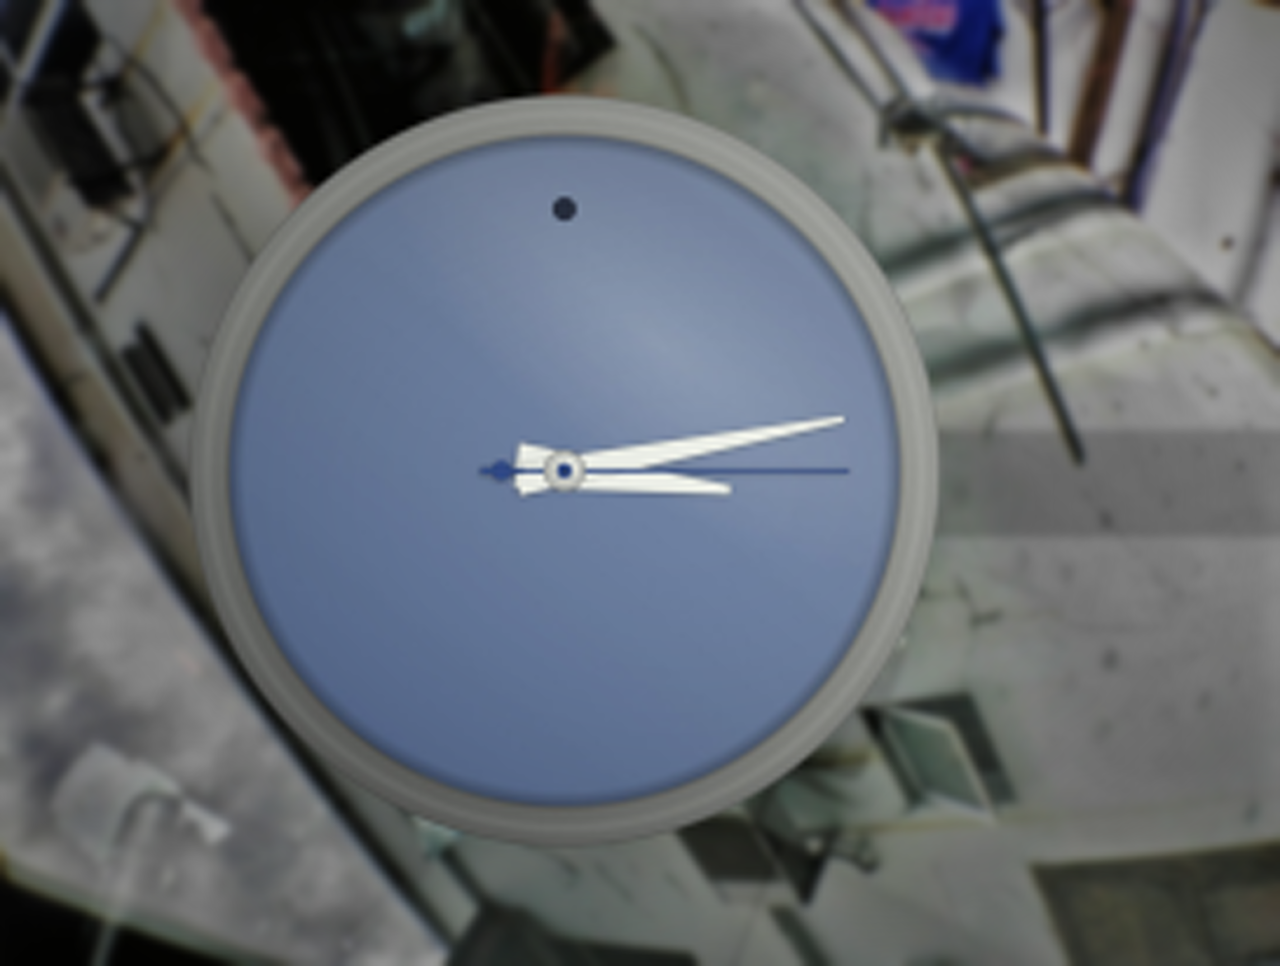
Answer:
3.13.15
